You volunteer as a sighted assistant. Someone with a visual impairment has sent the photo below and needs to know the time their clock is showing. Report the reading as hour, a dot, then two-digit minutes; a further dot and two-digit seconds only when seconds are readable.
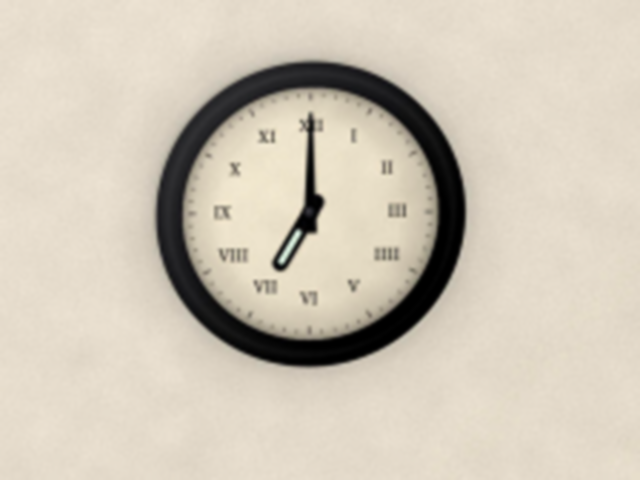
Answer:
7.00
